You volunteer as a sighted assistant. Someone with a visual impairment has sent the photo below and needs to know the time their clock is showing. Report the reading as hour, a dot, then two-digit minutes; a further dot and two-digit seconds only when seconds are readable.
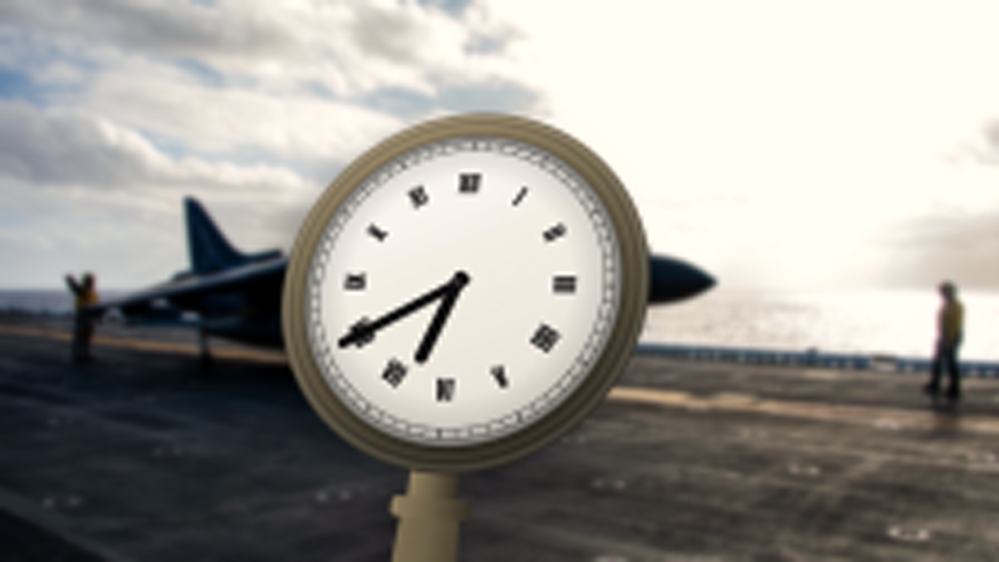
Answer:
6.40
